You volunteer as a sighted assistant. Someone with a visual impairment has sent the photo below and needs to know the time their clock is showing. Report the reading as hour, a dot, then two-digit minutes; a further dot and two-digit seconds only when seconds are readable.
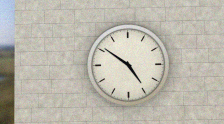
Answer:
4.51
